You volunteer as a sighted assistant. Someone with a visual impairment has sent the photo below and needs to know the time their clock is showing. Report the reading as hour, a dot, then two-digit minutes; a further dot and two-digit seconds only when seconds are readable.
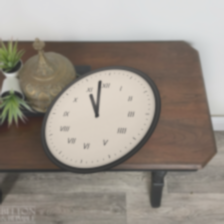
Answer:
10.58
